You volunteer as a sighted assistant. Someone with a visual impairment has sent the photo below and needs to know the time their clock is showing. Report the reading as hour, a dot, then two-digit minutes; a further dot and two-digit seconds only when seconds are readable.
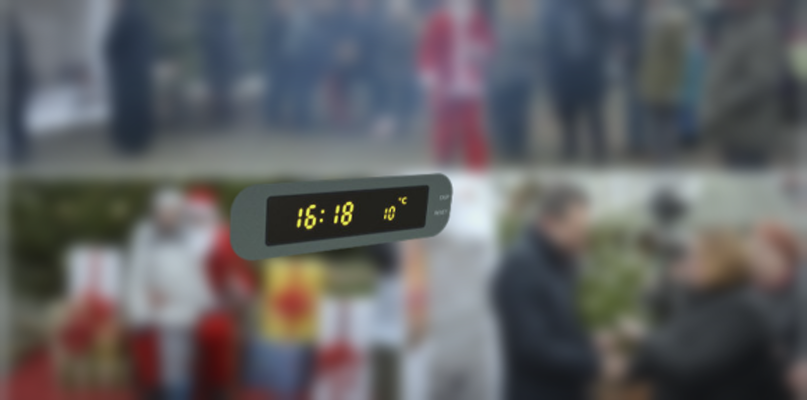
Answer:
16.18
